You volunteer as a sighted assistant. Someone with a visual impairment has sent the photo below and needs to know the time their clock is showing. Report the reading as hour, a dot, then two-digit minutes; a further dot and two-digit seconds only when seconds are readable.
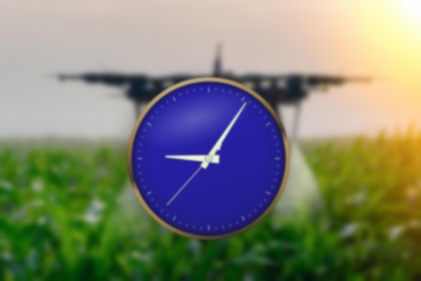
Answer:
9.05.37
